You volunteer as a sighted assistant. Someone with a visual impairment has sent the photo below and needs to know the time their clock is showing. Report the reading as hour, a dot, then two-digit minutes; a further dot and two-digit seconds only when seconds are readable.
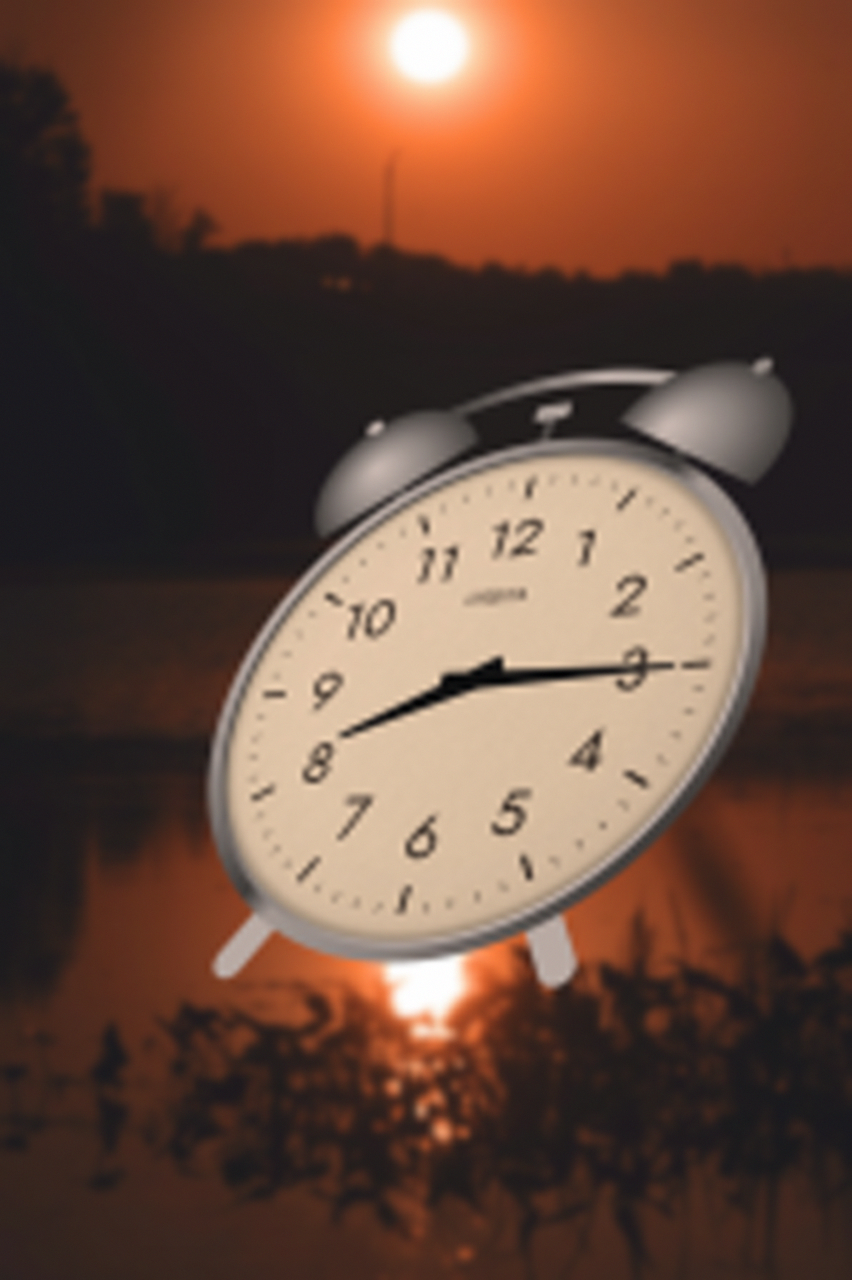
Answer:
8.15
